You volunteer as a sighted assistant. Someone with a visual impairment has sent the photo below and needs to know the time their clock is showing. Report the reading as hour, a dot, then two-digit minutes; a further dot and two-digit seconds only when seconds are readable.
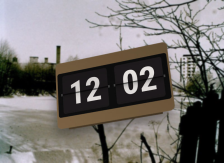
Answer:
12.02
